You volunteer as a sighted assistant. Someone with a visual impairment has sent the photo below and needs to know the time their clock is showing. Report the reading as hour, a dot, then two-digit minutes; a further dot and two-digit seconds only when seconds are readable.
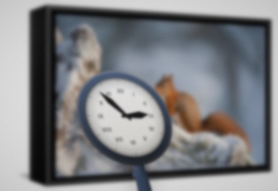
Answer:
2.53
